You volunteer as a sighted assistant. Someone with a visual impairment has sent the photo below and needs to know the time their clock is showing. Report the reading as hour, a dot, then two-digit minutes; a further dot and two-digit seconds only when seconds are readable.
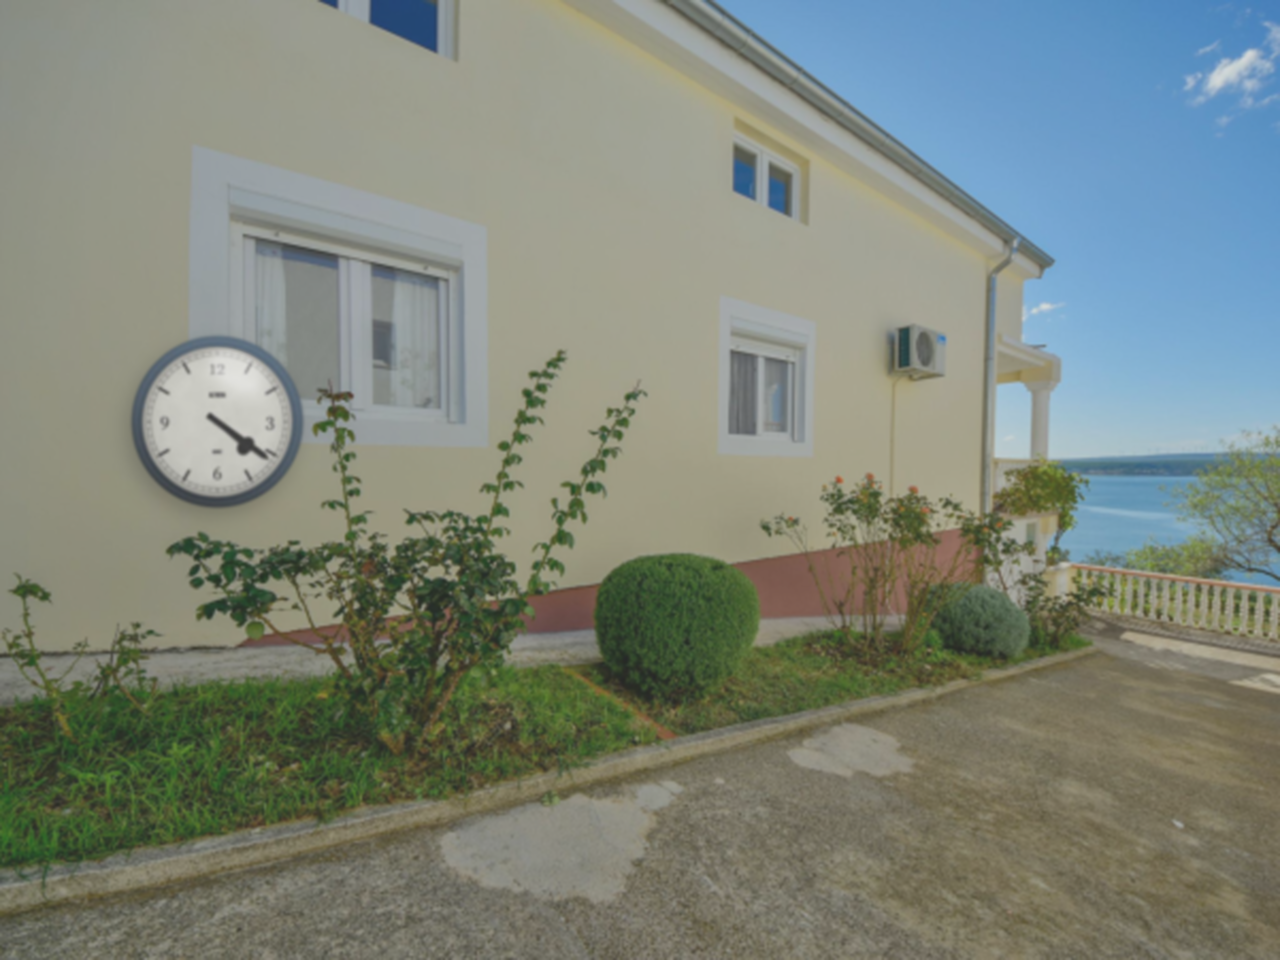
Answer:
4.21
